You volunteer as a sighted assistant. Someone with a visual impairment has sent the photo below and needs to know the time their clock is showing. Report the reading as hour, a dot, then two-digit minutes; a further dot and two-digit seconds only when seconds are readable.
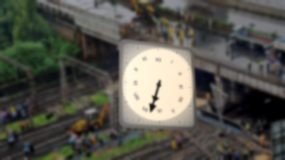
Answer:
6.33
